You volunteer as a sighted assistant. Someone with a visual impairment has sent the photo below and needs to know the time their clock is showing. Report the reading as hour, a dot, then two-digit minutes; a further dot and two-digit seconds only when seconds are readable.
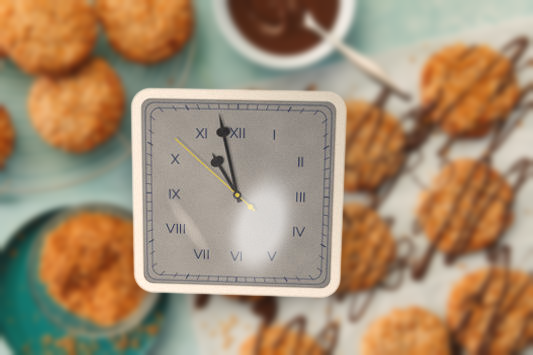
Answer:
10.57.52
